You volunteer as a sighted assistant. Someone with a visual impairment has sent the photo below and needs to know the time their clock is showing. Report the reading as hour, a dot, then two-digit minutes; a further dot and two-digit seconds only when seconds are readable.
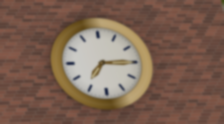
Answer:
7.15
